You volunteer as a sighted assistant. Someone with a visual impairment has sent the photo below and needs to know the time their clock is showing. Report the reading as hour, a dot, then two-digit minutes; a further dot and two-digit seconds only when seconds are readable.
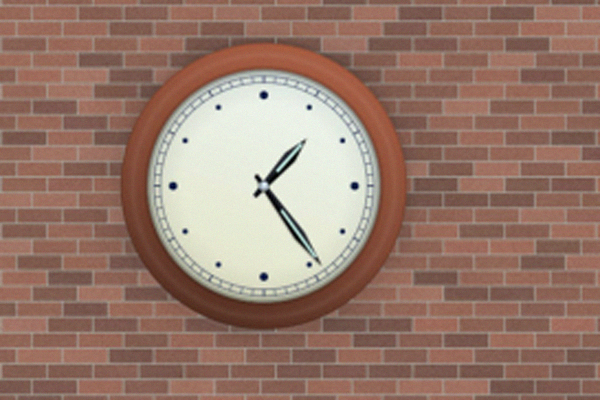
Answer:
1.24
